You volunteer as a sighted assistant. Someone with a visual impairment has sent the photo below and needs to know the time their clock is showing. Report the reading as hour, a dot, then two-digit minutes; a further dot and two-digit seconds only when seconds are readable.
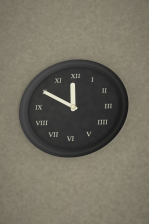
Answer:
11.50
